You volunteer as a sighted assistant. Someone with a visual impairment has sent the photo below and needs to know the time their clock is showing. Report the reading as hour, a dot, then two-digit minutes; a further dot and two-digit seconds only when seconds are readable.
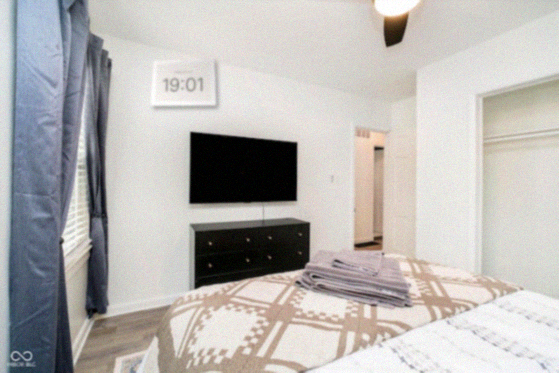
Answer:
19.01
